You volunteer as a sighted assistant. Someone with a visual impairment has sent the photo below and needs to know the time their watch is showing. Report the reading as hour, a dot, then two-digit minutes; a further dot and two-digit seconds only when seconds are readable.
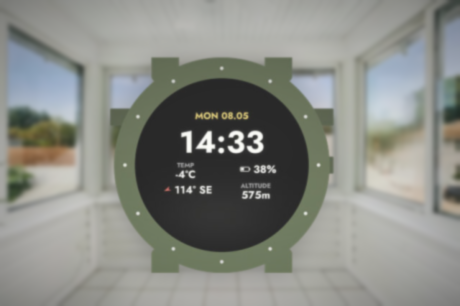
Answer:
14.33
